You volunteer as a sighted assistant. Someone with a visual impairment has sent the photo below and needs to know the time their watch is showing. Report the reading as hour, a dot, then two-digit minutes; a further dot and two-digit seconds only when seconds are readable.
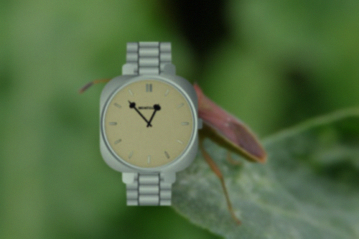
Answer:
12.53
